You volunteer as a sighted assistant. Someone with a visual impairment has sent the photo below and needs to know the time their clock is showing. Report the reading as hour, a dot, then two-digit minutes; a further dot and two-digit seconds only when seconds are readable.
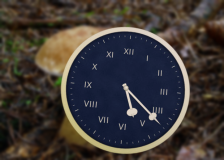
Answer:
5.22
